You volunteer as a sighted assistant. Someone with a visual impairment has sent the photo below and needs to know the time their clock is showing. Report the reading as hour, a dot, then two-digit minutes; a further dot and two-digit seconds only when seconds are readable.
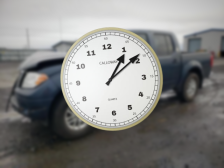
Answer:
1.09
